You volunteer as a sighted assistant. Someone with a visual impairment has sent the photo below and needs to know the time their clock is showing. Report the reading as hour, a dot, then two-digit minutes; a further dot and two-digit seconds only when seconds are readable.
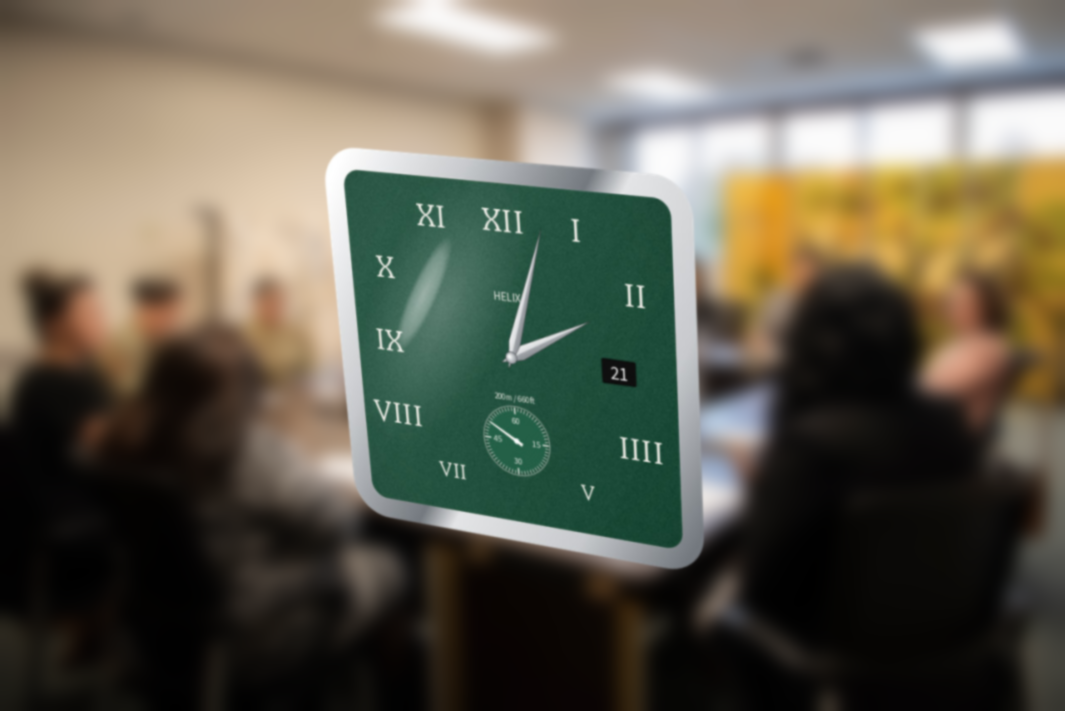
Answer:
2.02.50
